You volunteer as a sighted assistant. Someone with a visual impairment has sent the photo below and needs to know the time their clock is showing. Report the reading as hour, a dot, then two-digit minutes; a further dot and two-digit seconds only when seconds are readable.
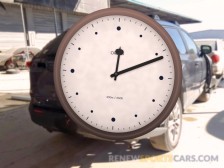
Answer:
12.11
